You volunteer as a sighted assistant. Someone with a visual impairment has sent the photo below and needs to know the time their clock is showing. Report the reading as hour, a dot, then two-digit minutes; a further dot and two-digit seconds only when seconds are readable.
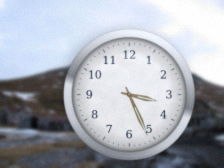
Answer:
3.26
